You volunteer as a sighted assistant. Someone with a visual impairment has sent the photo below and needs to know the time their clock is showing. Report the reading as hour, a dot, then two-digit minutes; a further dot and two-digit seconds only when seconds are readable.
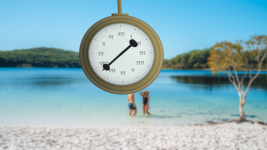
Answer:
1.38
